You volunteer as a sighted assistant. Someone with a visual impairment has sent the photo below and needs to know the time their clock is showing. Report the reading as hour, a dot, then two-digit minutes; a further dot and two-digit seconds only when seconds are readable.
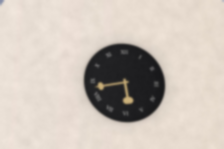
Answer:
5.43
